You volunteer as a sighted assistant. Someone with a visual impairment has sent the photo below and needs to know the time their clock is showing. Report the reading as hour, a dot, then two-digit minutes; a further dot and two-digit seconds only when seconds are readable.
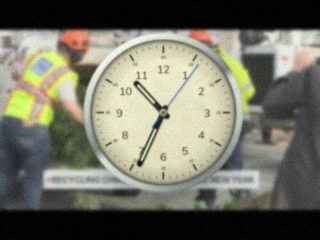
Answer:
10.34.06
